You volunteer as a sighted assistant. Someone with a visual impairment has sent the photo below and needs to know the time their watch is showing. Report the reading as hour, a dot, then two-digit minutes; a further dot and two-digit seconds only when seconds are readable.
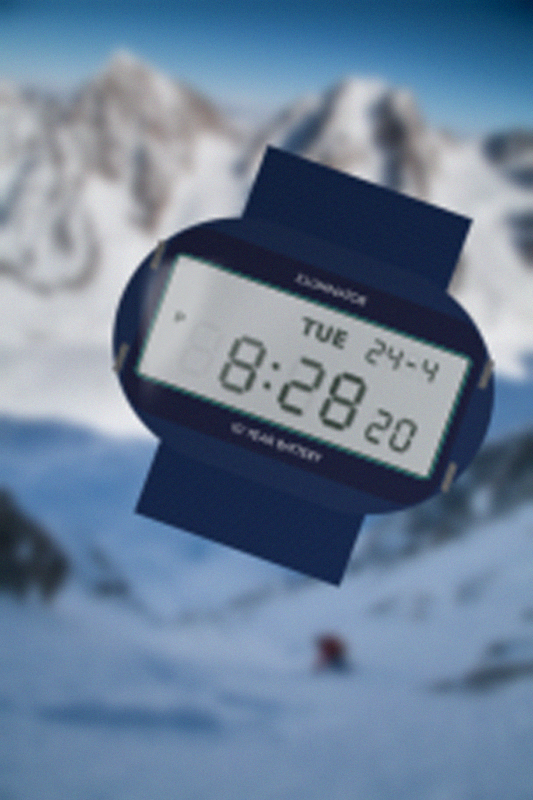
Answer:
8.28.20
